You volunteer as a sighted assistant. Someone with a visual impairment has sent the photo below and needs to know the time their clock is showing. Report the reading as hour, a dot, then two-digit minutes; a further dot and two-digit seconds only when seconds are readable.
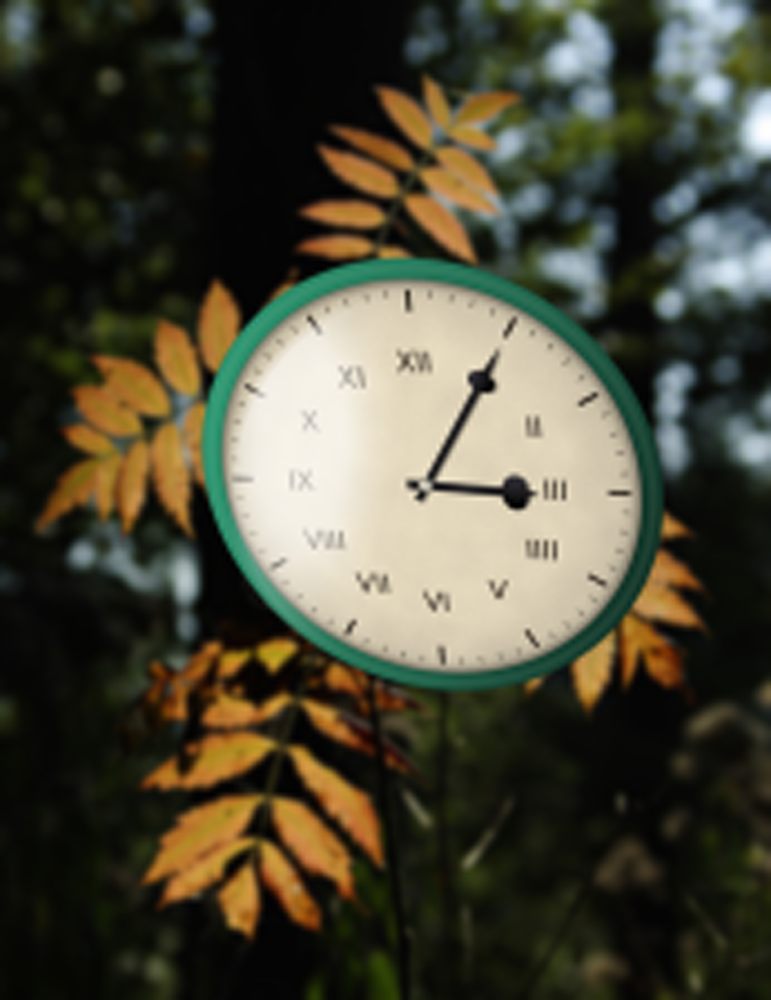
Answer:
3.05
